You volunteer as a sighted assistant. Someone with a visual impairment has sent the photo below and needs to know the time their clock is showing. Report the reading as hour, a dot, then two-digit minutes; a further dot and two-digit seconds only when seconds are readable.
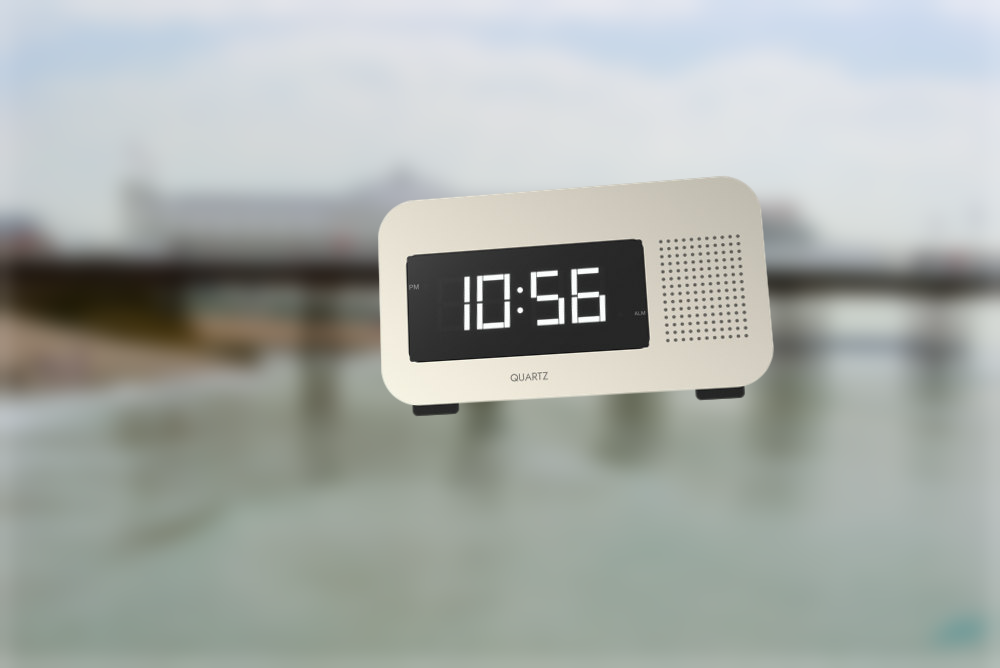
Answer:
10.56
